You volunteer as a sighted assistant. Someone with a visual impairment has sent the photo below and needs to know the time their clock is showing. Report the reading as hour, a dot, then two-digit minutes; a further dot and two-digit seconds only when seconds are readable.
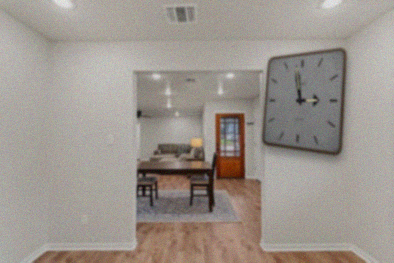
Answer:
2.58
